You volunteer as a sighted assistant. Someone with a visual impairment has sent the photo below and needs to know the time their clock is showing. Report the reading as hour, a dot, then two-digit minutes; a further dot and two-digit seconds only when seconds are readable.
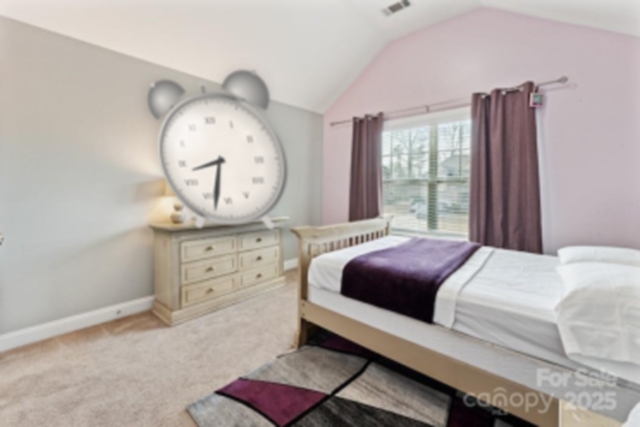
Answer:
8.33
